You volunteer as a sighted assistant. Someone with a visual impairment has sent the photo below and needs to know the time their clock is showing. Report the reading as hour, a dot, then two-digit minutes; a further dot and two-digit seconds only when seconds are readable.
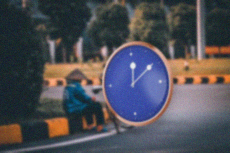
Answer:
12.09
